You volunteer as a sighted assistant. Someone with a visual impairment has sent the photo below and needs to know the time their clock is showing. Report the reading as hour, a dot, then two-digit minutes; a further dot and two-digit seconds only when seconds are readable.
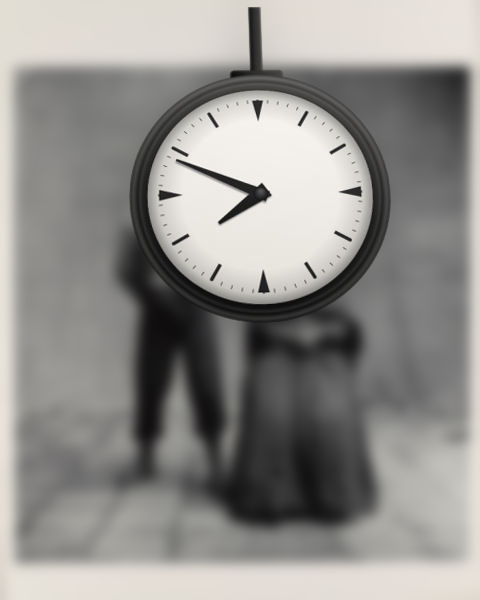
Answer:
7.49
